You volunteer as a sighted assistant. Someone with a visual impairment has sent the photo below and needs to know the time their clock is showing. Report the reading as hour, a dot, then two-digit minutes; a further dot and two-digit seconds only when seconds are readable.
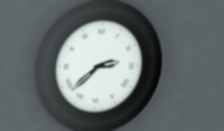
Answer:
2.38
